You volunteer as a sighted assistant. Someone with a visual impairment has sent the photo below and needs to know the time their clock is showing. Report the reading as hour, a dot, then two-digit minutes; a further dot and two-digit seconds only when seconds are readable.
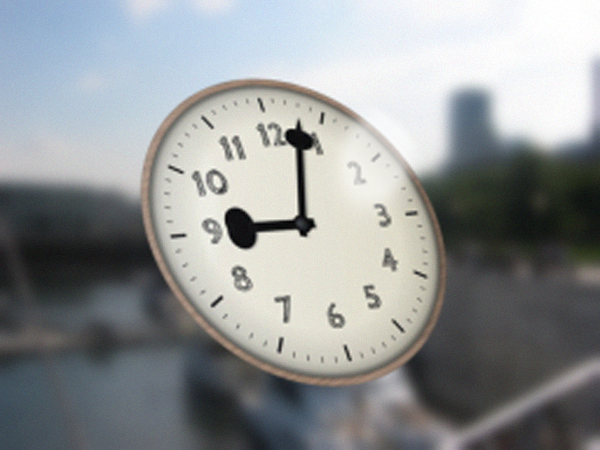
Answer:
9.03
